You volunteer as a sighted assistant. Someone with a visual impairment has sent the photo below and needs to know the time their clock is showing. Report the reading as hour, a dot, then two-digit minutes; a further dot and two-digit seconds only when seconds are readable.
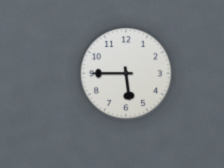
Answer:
5.45
